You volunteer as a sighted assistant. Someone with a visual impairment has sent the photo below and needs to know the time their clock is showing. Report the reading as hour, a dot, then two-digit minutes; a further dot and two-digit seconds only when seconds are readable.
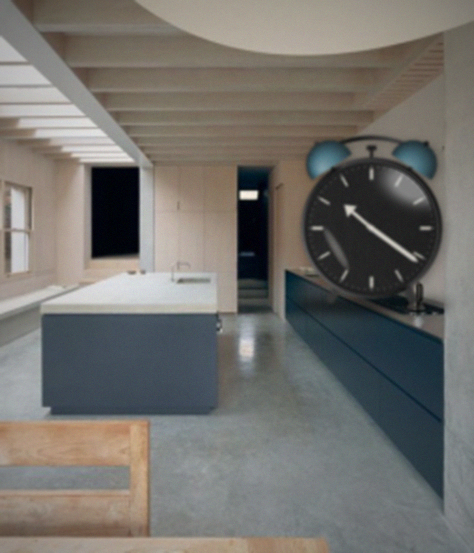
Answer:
10.21
